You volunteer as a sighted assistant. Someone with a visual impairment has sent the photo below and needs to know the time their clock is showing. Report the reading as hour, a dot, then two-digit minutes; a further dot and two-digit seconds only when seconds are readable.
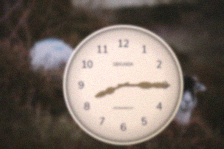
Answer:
8.15
